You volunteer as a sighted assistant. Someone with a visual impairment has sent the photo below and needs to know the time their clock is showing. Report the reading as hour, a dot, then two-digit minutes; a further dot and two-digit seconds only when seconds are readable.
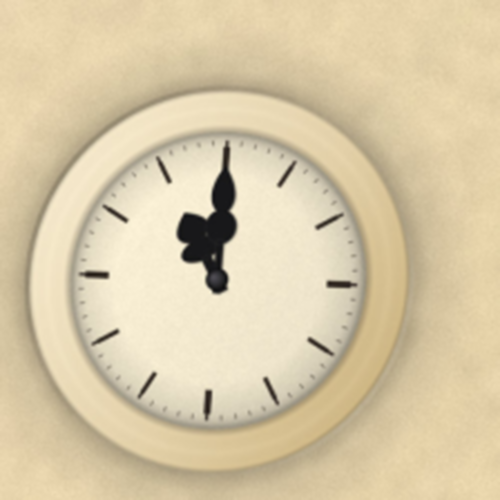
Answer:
11.00
